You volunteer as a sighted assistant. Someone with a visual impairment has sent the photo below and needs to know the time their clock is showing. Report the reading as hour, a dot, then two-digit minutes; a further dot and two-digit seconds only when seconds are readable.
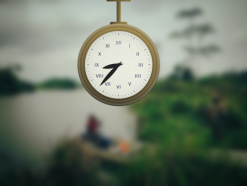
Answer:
8.37
